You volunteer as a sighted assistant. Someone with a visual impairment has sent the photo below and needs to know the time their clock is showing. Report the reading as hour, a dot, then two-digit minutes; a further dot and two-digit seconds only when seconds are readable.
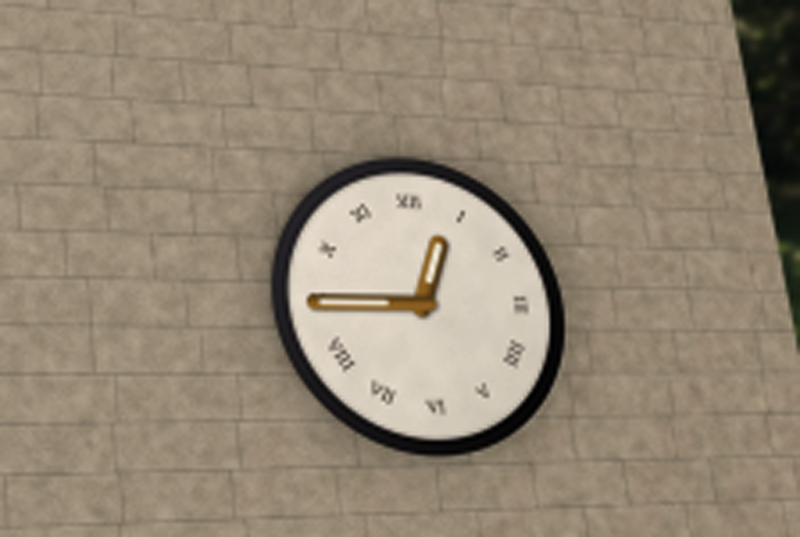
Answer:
12.45
